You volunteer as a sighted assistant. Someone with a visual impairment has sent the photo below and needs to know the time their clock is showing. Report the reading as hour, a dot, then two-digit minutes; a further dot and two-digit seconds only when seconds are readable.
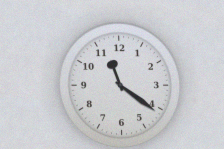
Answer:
11.21
